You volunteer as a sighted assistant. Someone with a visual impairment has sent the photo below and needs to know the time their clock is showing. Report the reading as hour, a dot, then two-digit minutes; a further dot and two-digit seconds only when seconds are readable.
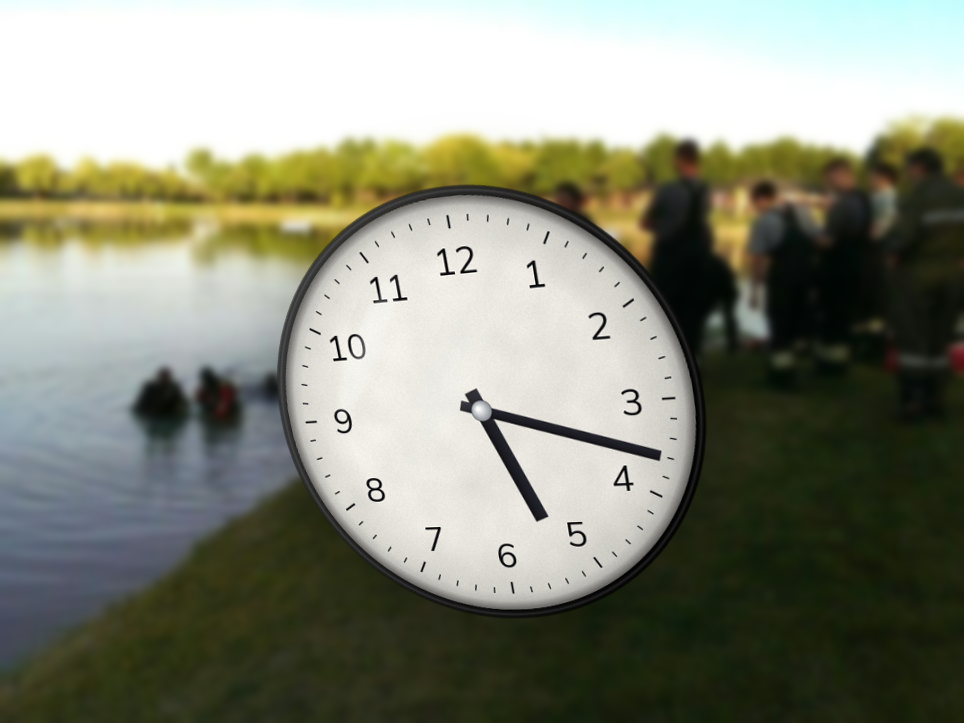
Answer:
5.18
